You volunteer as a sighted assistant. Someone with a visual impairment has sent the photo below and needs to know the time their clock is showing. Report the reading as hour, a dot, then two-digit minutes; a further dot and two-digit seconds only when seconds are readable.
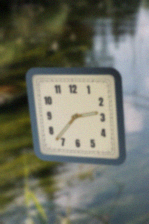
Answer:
2.37
